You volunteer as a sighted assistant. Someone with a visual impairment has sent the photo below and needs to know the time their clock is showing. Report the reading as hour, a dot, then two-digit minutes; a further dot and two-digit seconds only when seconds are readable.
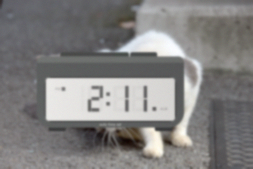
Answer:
2.11
